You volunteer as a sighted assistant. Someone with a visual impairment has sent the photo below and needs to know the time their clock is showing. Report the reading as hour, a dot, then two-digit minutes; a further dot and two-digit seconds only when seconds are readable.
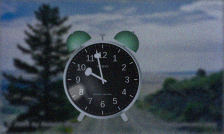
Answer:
9.58
